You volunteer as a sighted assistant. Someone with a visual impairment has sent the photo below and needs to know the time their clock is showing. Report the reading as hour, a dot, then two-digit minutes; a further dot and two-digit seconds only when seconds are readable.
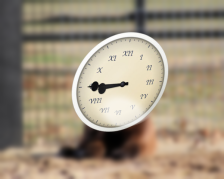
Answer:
8.45
